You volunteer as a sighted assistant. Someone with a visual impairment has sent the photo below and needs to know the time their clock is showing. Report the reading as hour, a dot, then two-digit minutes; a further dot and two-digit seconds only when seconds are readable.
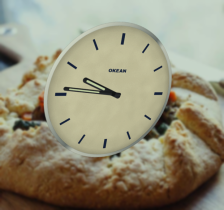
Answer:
9.46
